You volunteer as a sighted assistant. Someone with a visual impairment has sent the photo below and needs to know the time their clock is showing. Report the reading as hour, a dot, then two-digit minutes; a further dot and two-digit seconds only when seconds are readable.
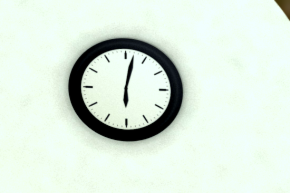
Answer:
6.02
